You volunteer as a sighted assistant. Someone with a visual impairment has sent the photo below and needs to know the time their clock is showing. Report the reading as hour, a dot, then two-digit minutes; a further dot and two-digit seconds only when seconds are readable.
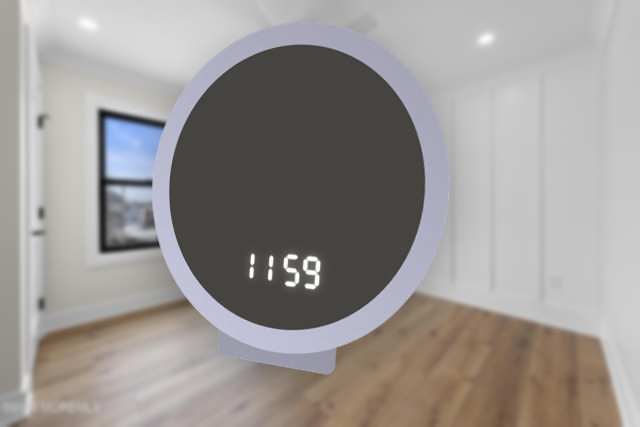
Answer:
11.59
